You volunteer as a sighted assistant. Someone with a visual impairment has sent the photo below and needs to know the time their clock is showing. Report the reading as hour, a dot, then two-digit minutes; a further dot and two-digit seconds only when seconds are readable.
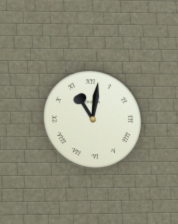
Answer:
11.02
